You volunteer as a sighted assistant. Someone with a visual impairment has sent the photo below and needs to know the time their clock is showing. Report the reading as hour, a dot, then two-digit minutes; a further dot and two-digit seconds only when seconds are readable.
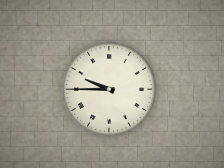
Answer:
9.45
